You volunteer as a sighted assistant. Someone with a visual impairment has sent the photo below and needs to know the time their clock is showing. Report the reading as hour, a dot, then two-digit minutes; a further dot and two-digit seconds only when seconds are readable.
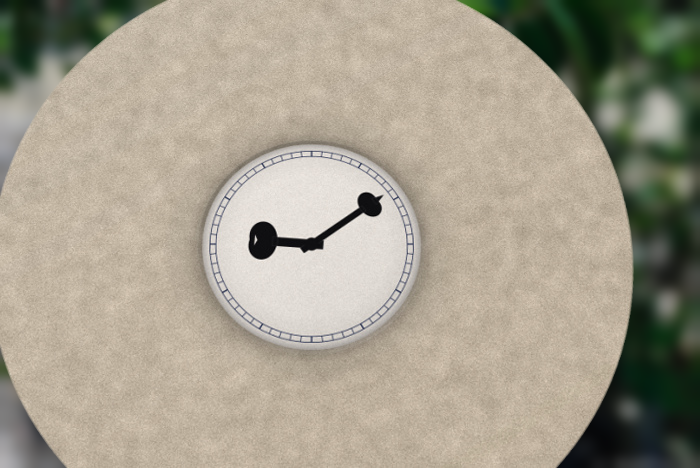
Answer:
9.09
